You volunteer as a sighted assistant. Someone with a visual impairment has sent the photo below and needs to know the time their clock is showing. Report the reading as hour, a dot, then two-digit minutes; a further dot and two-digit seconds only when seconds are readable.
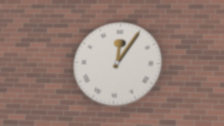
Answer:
12.05
